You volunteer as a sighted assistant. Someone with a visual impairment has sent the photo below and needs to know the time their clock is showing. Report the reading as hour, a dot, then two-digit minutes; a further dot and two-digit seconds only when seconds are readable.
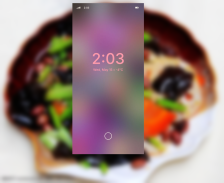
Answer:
2.03
